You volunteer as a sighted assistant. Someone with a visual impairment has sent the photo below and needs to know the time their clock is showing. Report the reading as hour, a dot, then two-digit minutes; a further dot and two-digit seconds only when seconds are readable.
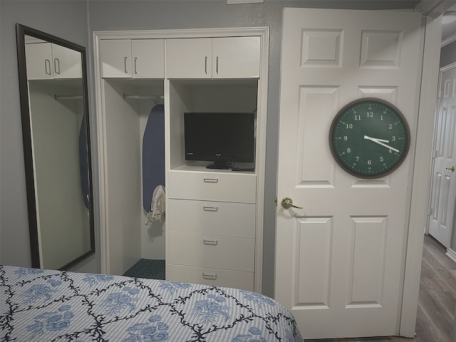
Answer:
3.19
